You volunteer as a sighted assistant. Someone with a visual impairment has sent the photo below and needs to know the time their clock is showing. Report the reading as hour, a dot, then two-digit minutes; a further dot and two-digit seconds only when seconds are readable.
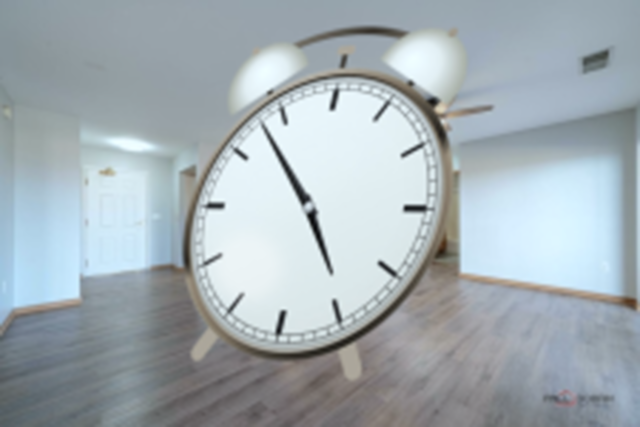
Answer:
4.53
